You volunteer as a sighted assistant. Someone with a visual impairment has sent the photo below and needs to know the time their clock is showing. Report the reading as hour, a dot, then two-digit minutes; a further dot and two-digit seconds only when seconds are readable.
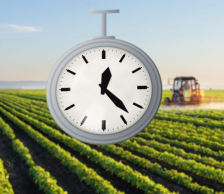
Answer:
12.23
